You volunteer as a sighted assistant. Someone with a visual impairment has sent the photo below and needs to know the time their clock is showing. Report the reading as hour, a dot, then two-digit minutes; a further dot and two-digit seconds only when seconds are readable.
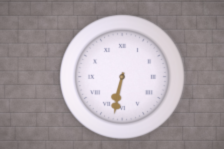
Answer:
6.32
